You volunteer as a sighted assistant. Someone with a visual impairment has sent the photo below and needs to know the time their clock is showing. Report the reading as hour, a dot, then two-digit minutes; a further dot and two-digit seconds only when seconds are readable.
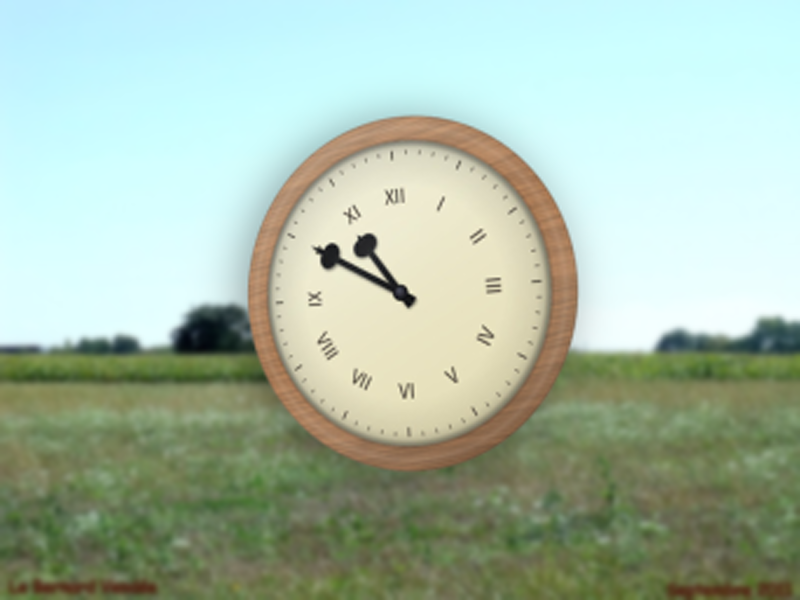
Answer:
10.50
